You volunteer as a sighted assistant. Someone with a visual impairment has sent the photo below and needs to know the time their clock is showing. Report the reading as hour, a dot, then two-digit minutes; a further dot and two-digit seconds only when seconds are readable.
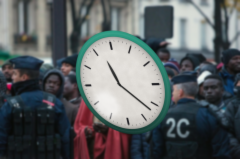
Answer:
11.22
